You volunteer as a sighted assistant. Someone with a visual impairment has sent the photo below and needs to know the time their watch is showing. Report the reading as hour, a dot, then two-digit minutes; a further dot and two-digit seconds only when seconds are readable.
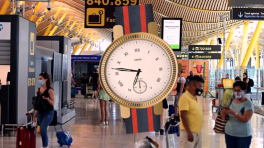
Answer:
6.47
